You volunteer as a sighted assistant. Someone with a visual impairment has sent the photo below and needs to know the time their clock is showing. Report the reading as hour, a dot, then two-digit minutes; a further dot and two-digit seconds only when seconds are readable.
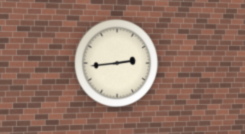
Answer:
2.44
